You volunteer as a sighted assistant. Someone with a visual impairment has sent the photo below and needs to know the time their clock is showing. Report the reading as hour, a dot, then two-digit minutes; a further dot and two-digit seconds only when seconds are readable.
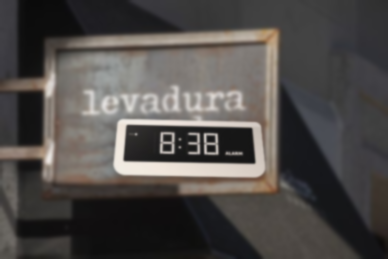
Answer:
8.38
